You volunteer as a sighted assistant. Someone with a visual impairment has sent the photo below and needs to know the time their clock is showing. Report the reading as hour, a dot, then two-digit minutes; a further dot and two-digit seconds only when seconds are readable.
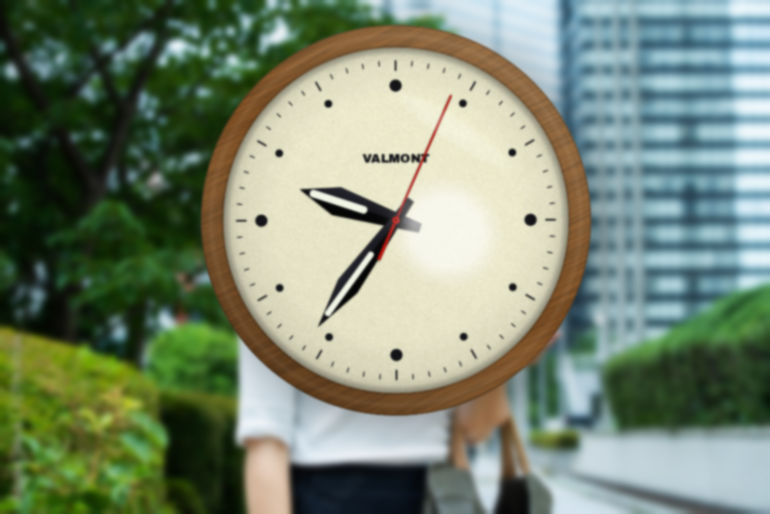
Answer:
9.36.04
